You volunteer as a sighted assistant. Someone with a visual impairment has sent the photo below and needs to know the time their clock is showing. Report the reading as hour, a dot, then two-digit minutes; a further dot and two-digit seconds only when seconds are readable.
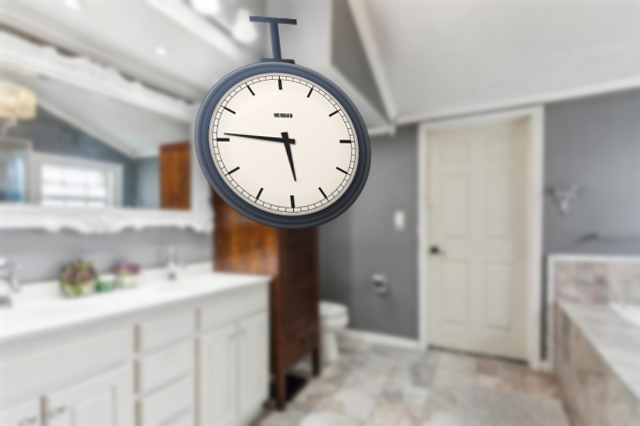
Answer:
5.46
